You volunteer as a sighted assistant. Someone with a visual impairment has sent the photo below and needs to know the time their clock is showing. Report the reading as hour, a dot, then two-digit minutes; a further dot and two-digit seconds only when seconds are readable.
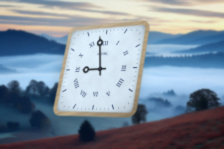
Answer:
8.58
